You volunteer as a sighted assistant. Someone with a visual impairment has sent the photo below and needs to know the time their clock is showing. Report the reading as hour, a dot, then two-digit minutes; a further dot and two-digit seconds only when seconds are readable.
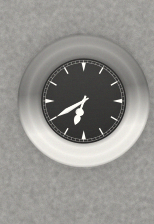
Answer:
6.40
